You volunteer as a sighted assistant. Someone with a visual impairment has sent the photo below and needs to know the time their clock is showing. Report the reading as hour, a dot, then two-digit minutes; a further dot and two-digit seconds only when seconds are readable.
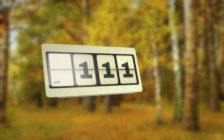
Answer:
1.11
